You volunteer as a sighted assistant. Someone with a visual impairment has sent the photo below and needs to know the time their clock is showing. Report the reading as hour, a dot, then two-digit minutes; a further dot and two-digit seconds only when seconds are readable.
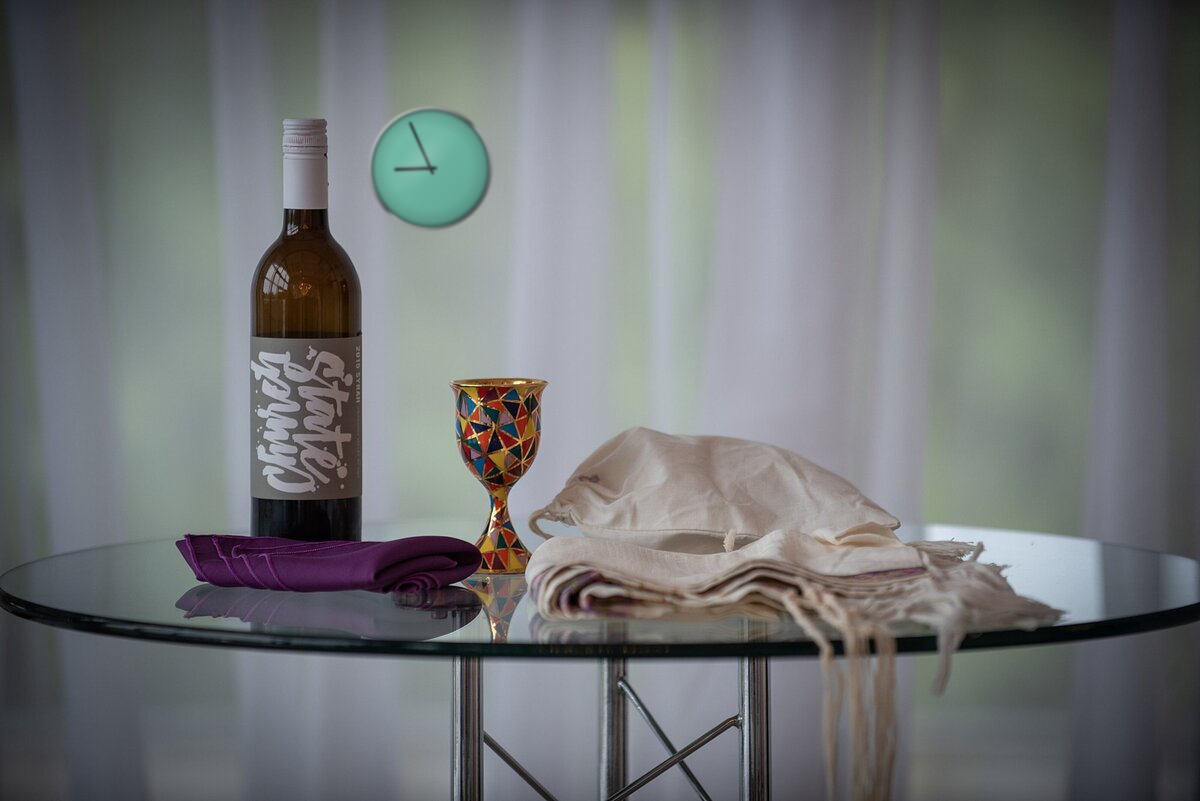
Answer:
8.56
